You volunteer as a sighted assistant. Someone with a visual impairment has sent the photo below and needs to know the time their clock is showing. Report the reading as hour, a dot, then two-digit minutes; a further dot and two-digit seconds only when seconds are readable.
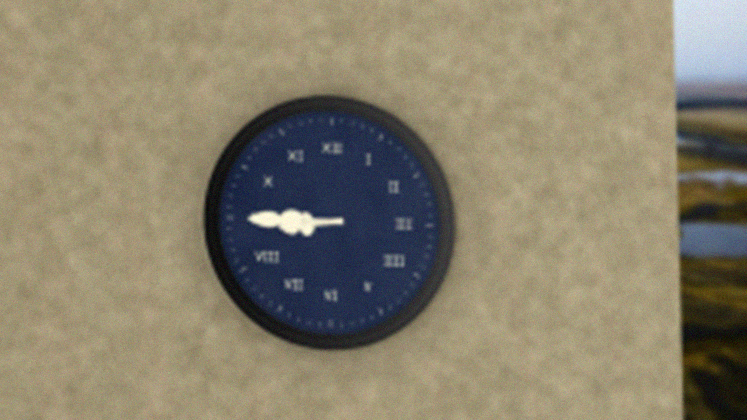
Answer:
8.45
